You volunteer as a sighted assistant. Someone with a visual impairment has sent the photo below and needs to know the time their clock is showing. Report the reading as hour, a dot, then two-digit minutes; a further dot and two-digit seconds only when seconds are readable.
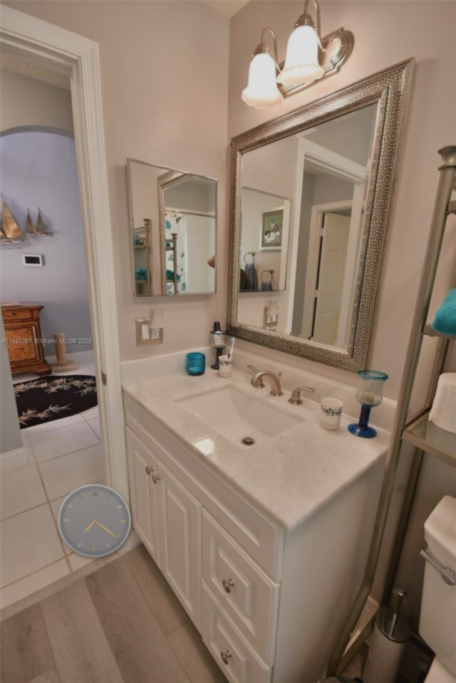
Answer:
7.21
